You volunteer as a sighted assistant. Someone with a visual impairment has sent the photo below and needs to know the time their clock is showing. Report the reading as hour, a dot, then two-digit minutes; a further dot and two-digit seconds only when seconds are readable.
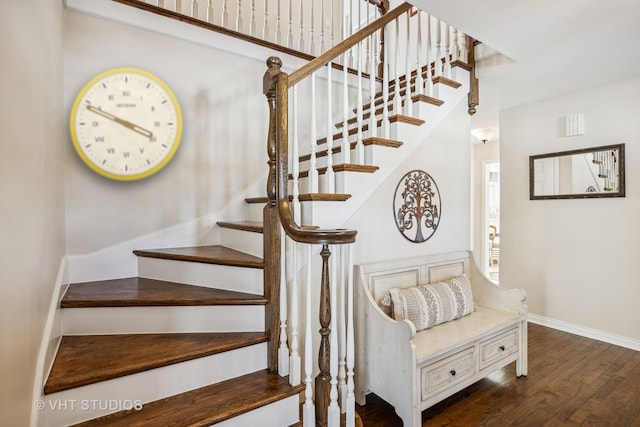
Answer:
3.49
